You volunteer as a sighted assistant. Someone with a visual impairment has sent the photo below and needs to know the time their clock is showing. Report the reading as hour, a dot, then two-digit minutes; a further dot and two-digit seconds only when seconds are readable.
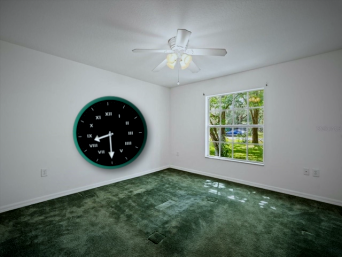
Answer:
8.30
